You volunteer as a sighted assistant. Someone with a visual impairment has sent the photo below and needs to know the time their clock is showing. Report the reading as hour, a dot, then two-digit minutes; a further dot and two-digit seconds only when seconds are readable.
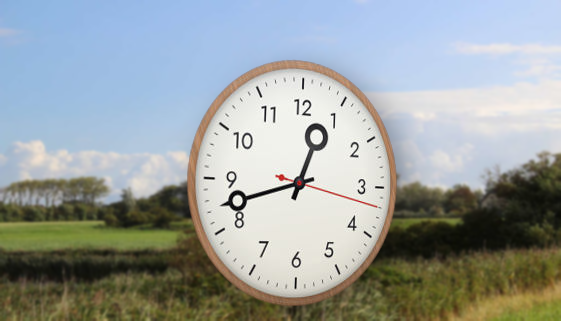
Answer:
12.42.17
